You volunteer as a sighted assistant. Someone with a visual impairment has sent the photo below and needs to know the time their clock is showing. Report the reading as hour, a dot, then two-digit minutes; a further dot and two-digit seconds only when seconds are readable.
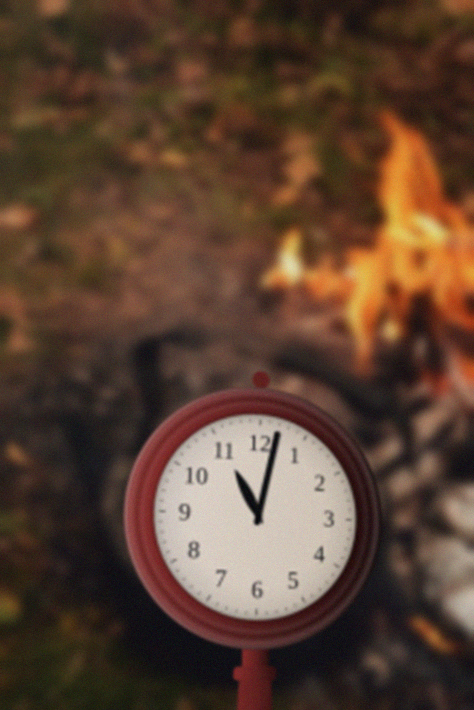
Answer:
11.02
